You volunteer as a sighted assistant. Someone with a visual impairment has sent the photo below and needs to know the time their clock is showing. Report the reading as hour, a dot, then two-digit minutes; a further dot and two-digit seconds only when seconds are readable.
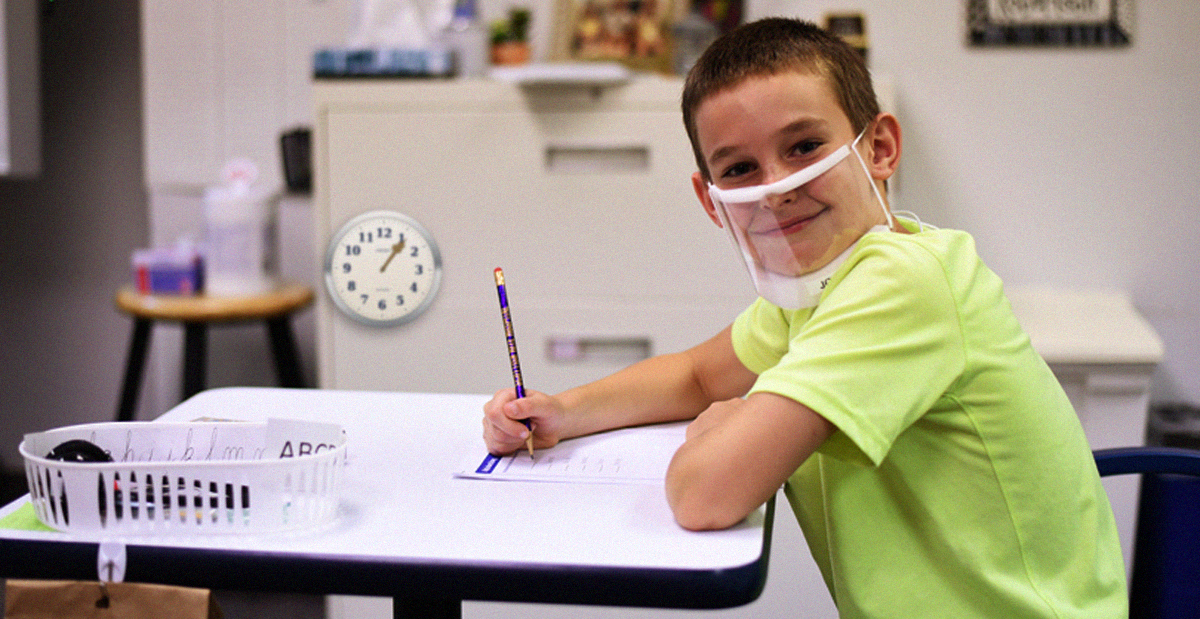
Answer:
1.06
